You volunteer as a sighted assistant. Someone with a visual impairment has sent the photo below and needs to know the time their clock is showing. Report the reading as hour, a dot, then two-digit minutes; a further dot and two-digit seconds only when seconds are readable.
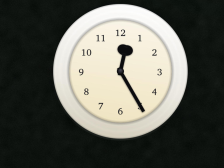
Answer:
12.25
